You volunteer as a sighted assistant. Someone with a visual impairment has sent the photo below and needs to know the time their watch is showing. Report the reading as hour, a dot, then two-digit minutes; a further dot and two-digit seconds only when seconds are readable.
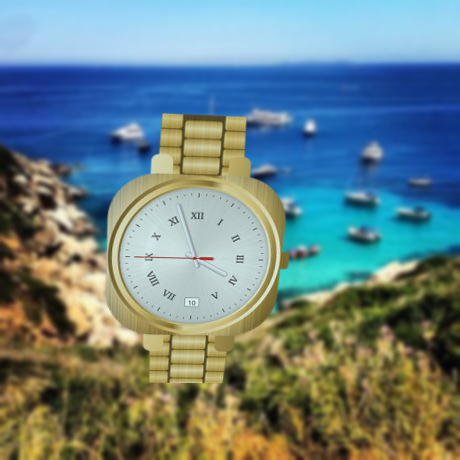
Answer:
3.56.45
